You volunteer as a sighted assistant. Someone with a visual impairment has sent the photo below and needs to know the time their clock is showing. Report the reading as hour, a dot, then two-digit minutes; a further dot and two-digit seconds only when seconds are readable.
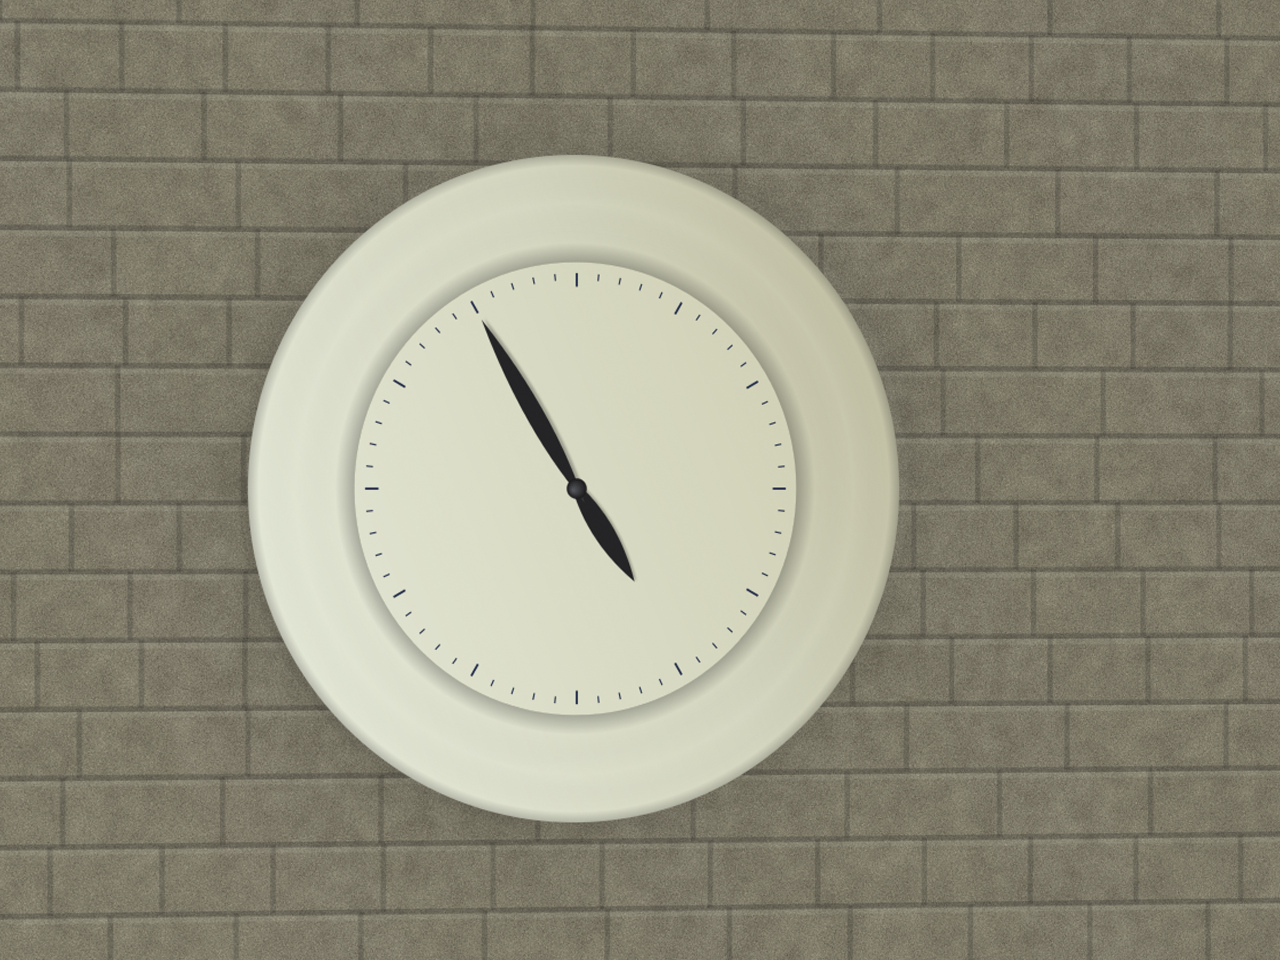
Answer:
4.55
